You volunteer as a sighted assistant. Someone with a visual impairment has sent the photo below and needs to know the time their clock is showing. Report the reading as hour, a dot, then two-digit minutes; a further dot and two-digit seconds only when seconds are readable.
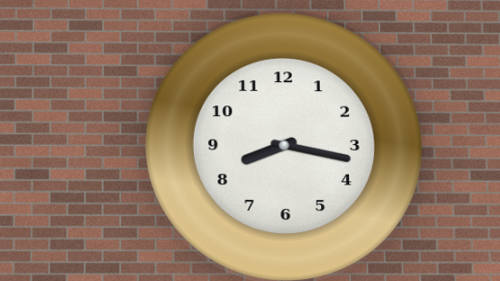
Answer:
8.17
